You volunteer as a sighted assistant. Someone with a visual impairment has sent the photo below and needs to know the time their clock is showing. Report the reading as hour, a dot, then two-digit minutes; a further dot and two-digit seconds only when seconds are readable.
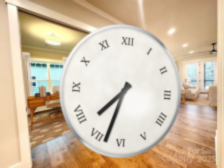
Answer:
7.33
